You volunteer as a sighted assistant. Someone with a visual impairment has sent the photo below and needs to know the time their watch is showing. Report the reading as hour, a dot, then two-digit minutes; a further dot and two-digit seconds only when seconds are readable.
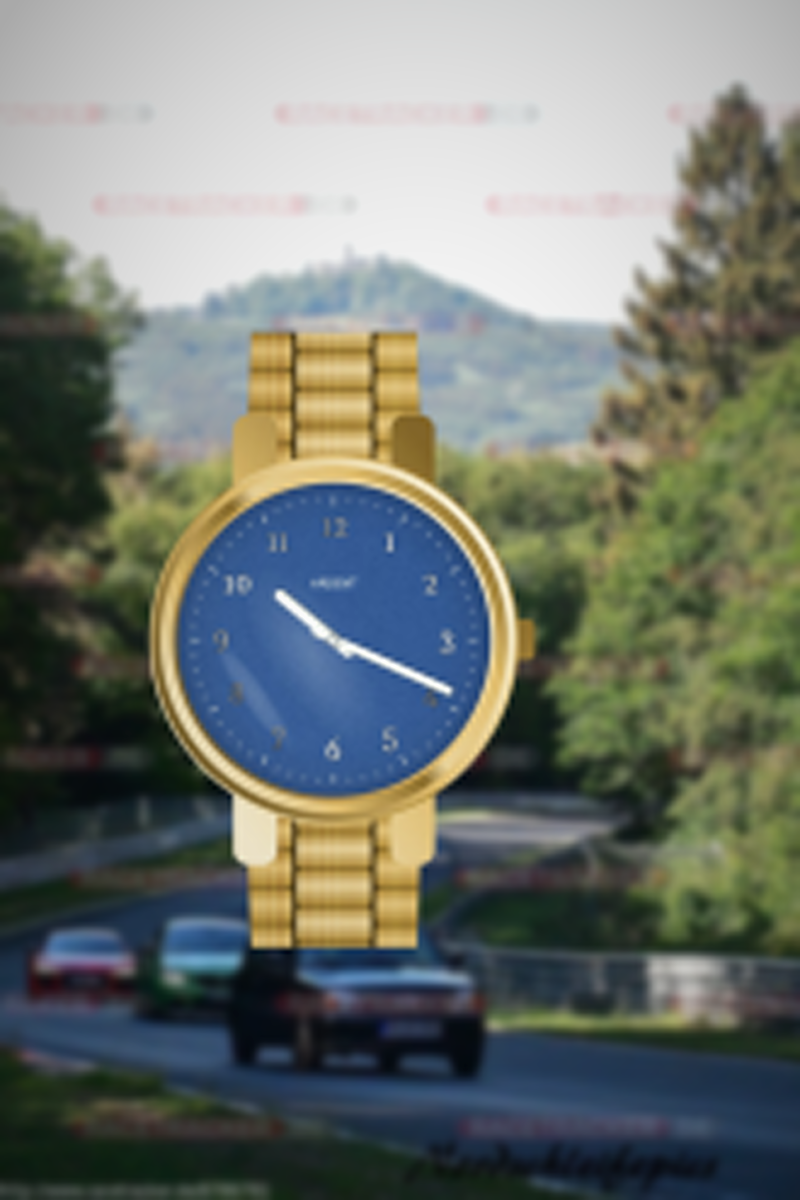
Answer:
10.19
